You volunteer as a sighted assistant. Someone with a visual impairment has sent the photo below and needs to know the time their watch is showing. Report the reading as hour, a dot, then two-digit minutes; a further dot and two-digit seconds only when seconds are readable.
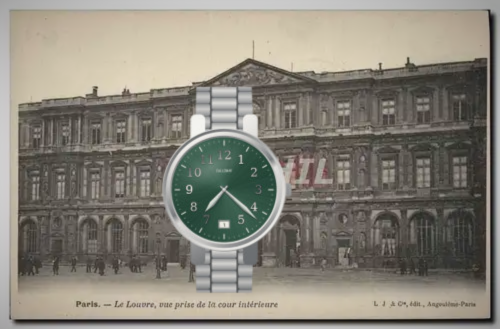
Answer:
7.22
